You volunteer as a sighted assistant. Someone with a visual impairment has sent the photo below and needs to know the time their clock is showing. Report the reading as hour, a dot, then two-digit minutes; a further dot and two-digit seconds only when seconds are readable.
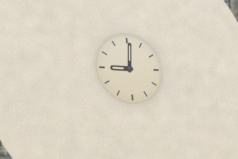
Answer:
9.01
